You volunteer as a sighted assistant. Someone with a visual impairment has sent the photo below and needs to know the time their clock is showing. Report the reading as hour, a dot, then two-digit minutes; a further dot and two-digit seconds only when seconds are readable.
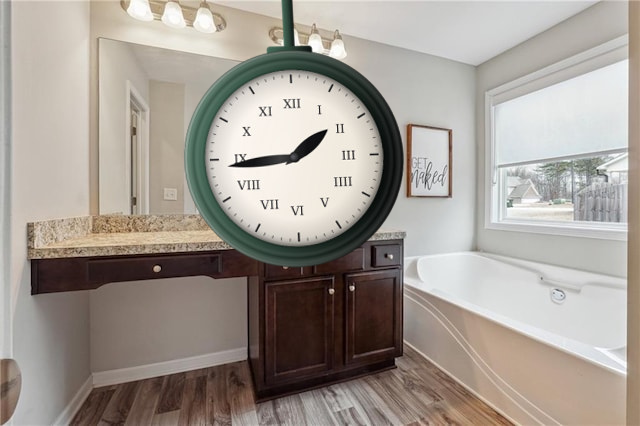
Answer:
1.44
